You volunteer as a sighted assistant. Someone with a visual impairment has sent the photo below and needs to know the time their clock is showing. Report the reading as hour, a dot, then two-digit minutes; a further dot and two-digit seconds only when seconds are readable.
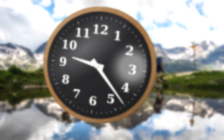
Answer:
9.23
